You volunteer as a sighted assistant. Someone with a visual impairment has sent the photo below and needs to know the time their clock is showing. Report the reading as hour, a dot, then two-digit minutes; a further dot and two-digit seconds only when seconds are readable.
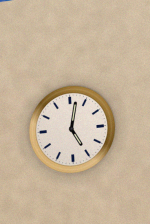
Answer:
5.02
